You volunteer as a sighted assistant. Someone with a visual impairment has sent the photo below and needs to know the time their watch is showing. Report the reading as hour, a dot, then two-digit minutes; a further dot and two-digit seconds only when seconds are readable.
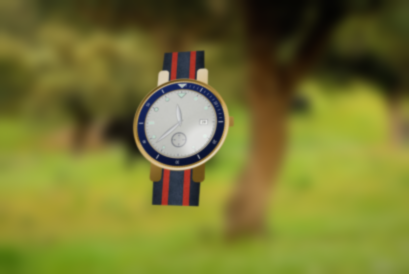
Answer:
11.38
